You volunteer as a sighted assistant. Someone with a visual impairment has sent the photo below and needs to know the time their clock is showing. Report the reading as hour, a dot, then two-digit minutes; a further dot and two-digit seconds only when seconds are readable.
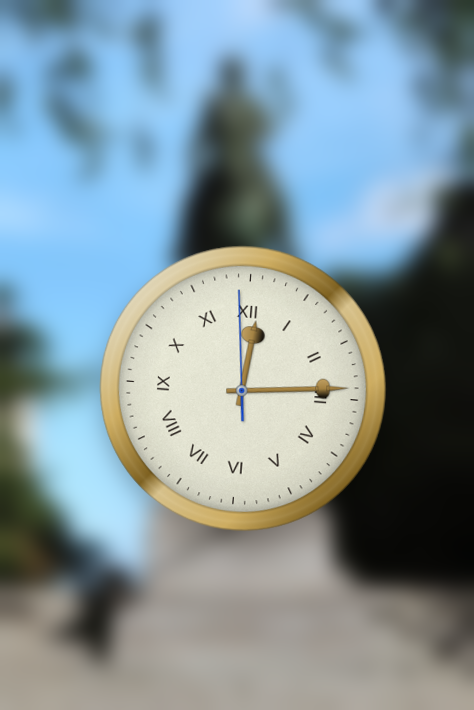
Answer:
12.13.59
